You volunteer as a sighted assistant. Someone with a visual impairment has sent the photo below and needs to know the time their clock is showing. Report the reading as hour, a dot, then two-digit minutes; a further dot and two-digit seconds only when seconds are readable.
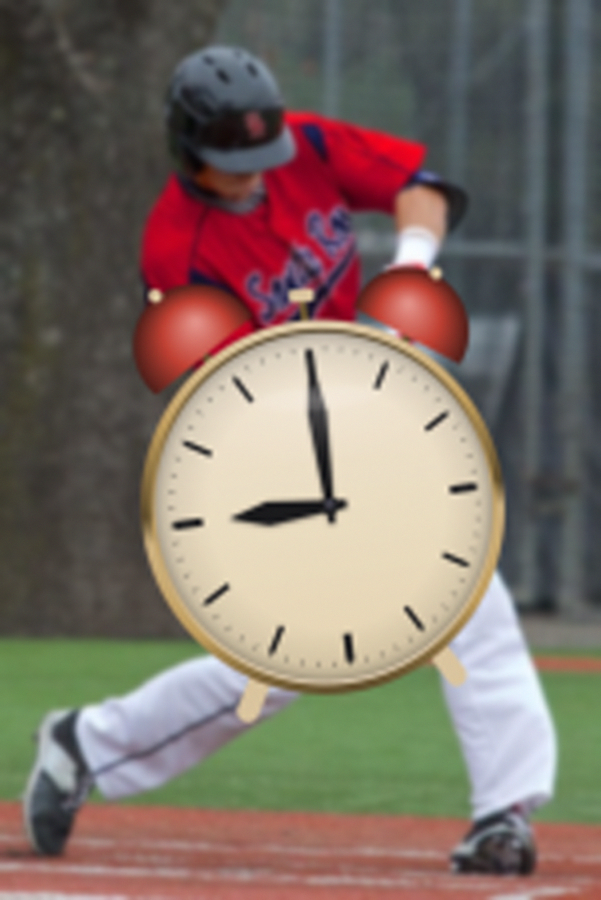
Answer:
9.00
